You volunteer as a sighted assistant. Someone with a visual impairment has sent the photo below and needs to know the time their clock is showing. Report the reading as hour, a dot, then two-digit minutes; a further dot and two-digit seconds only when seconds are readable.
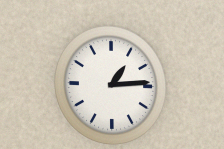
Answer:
1.14
